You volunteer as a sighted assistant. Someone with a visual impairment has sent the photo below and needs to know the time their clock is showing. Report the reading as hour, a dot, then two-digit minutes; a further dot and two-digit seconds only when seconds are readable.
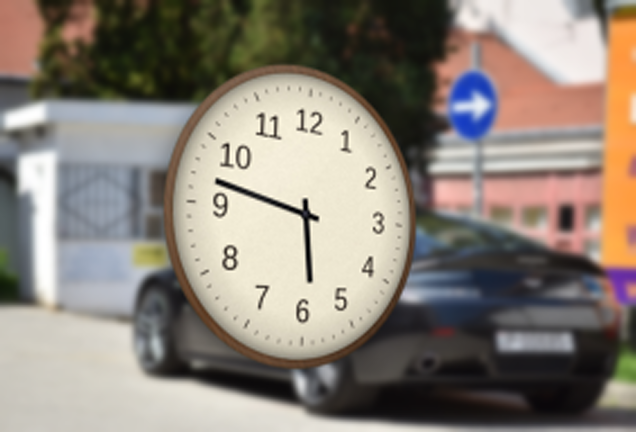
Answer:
5.47
